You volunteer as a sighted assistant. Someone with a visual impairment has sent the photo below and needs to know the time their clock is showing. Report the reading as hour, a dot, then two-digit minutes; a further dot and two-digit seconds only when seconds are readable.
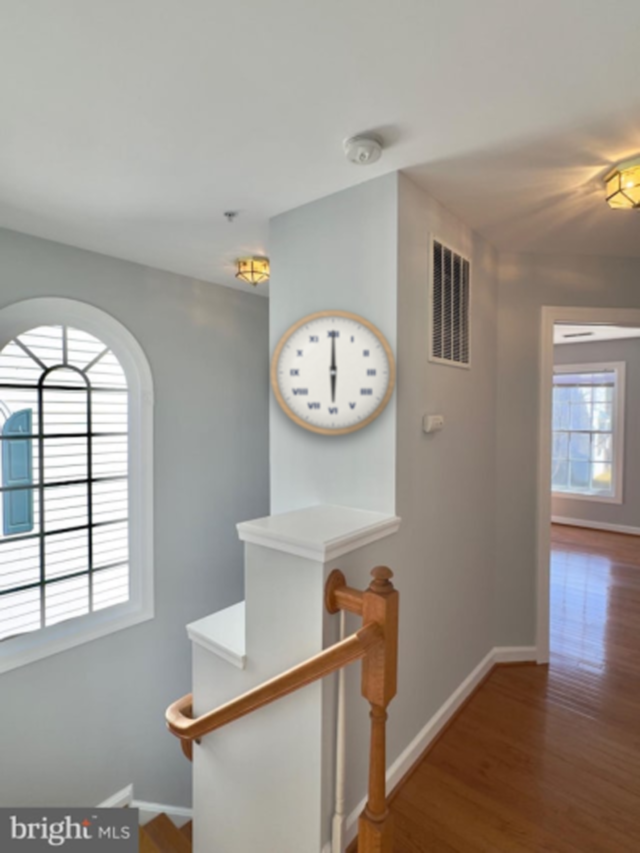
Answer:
6.00
